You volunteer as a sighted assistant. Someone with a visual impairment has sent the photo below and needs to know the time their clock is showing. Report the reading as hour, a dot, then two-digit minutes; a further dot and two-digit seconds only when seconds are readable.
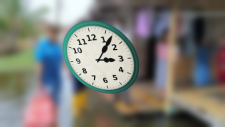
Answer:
3.07
